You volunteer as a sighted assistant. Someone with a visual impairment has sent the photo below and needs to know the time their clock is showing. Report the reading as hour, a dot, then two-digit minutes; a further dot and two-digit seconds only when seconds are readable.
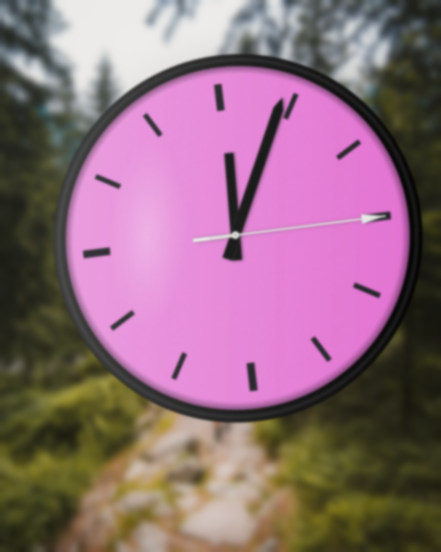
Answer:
12.04.15
